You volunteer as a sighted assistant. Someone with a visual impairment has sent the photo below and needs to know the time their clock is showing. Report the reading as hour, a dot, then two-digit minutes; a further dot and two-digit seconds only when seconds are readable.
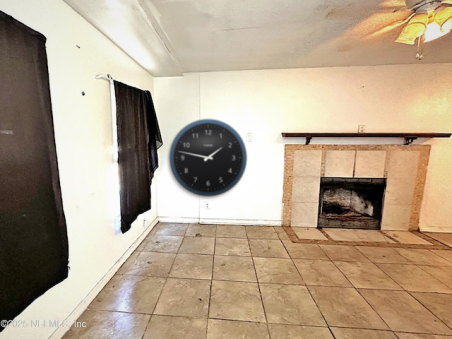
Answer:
1.47
